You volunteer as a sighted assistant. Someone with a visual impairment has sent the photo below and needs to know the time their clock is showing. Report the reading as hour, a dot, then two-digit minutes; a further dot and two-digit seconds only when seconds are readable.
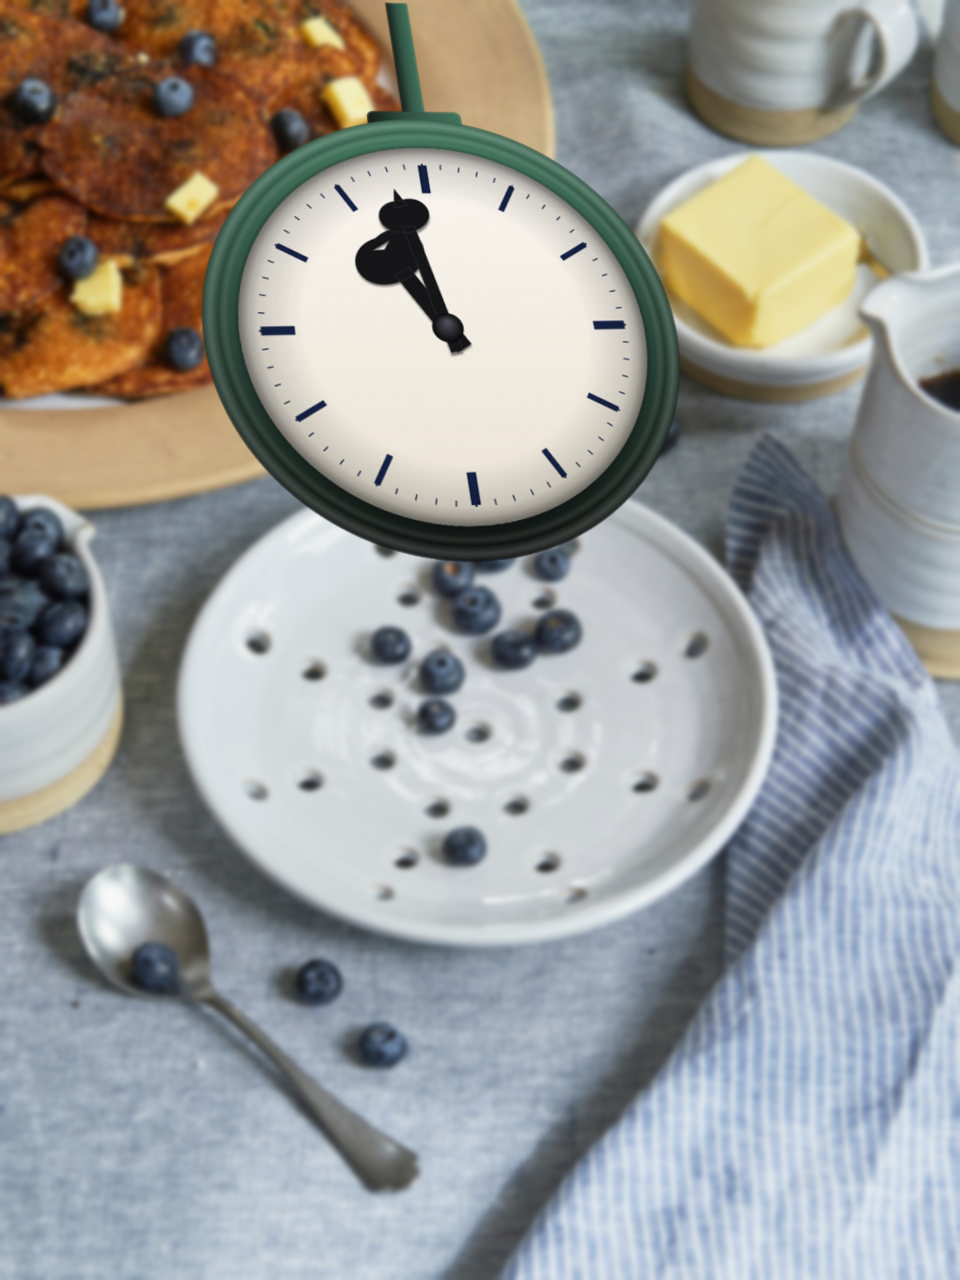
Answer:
10.58
